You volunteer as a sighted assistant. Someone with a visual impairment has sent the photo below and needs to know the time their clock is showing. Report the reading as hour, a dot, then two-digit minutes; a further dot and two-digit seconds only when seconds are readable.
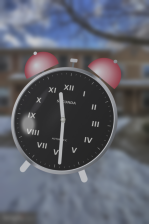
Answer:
11.29
